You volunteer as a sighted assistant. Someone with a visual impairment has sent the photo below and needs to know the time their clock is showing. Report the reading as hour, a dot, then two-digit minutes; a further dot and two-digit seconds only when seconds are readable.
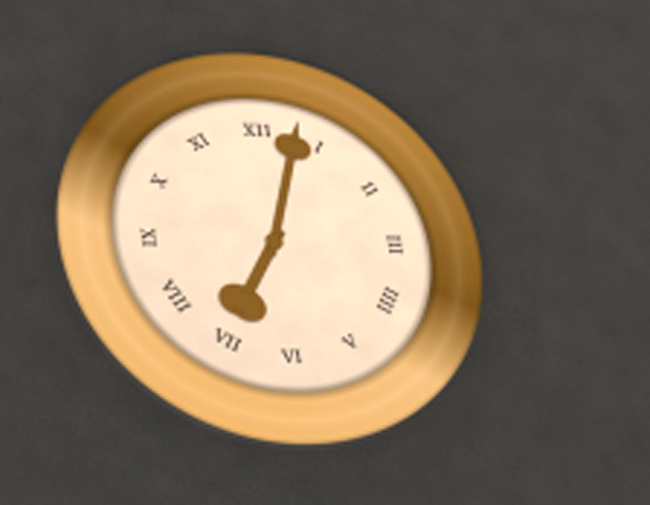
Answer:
7.03
